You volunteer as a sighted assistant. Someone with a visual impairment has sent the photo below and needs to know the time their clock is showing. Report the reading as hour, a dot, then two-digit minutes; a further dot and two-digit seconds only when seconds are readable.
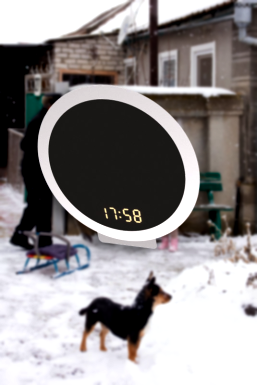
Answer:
17.58
